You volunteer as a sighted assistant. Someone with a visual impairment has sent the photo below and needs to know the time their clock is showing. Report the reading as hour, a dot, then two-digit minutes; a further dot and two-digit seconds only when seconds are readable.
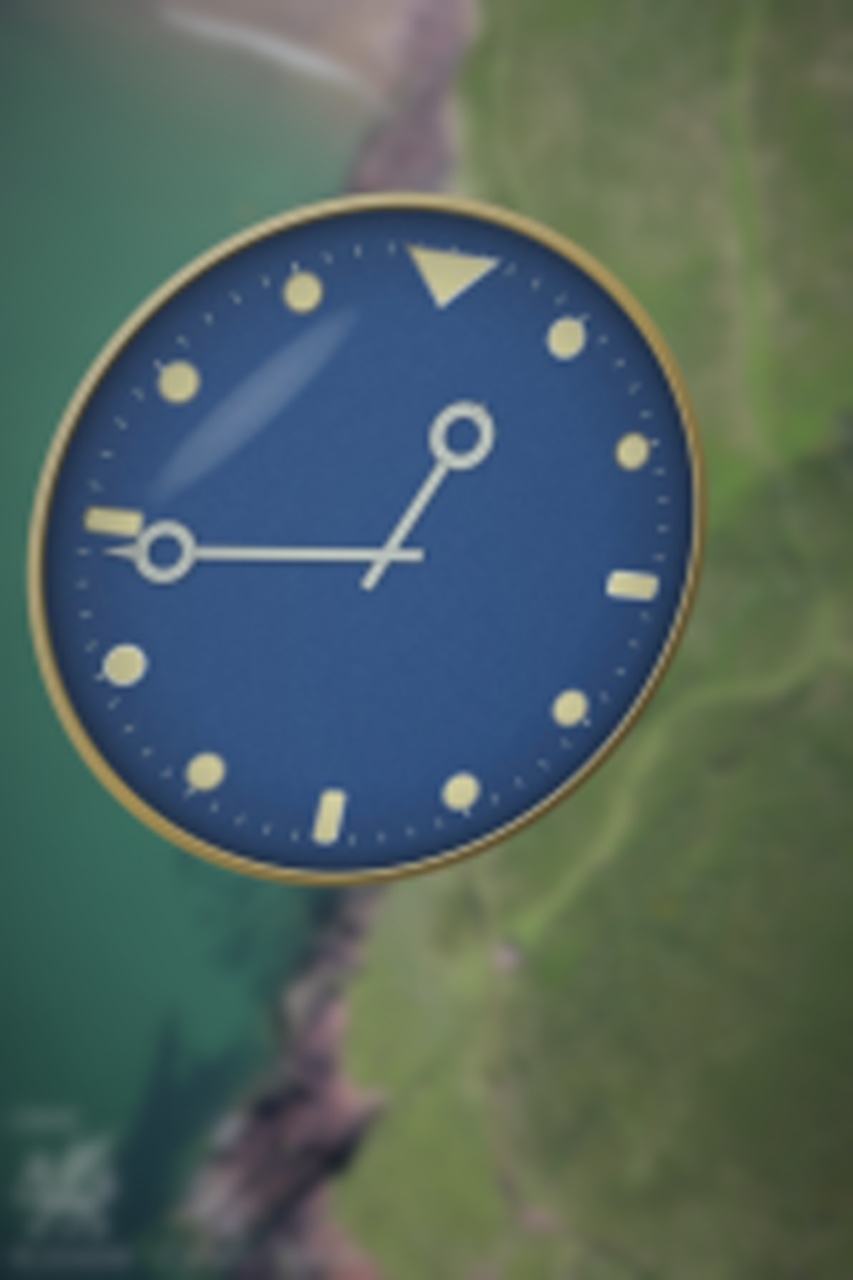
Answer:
12.44
